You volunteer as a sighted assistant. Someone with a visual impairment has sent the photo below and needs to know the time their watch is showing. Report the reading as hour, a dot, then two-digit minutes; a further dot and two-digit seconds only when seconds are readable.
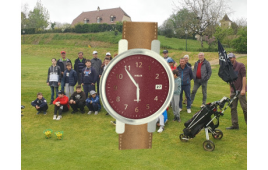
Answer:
5.54
